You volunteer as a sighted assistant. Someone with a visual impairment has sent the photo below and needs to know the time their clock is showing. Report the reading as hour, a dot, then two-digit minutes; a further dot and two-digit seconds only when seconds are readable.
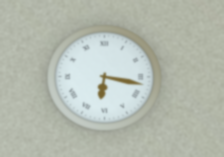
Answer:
6.17
